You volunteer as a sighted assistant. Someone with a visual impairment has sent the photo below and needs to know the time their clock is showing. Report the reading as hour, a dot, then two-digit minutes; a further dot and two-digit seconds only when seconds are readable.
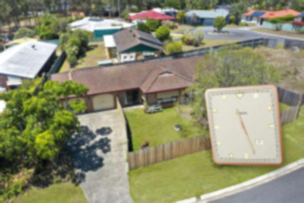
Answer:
11.27
